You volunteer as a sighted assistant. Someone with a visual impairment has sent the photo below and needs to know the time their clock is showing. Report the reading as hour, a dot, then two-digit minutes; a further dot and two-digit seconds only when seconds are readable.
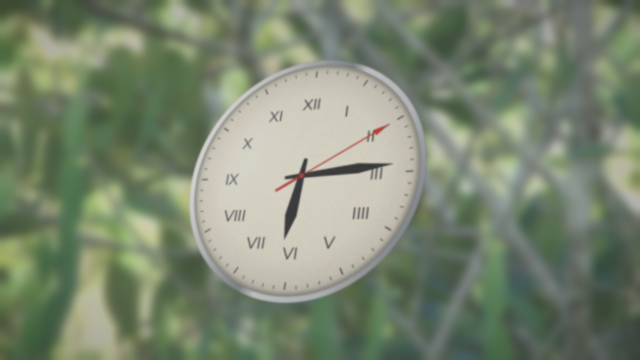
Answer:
6.14.10
